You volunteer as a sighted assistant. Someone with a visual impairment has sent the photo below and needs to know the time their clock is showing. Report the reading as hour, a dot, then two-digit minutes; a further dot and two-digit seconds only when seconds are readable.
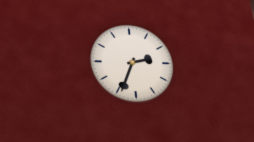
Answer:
2.34
